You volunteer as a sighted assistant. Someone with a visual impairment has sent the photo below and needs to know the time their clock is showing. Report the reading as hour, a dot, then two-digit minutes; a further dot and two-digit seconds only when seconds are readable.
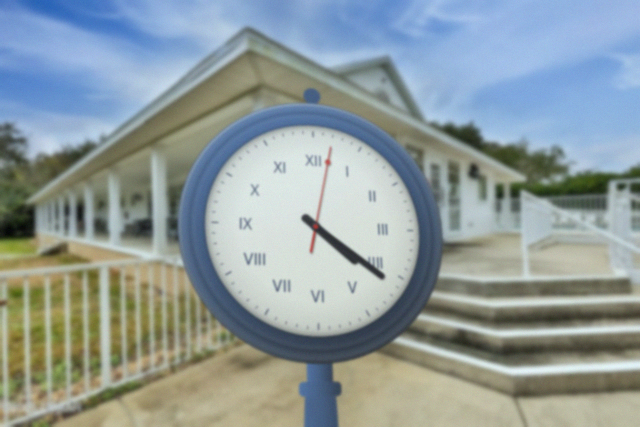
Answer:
4.21.02
